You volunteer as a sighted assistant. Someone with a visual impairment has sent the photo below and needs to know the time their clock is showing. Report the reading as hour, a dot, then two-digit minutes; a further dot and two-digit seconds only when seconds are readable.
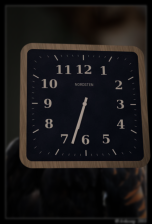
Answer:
6.33
